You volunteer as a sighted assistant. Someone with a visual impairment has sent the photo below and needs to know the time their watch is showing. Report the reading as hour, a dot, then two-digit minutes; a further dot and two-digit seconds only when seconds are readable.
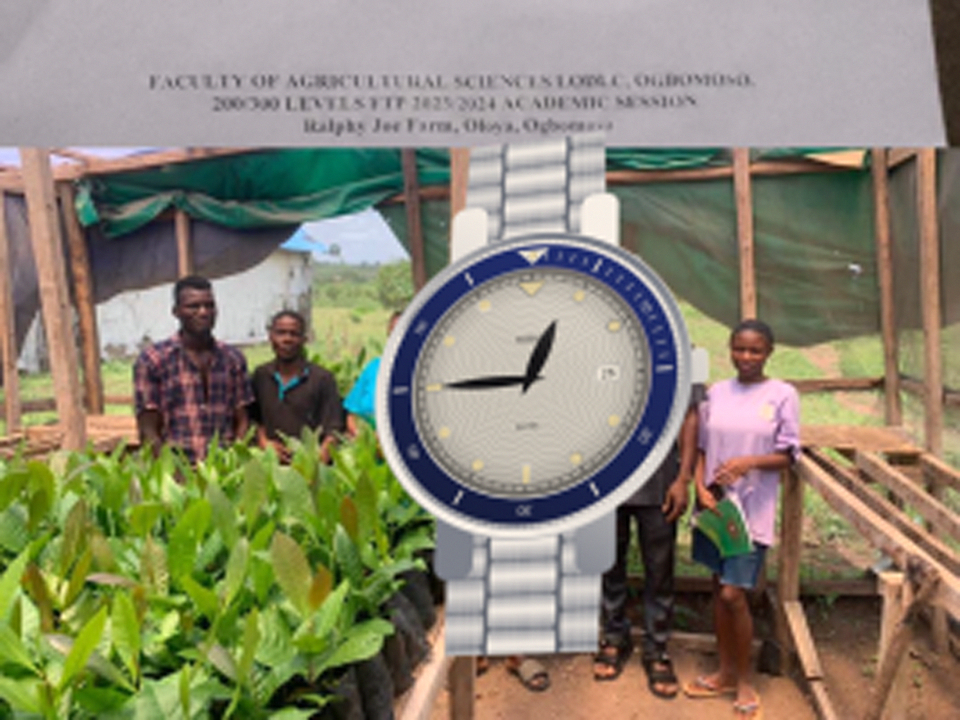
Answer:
12.45
